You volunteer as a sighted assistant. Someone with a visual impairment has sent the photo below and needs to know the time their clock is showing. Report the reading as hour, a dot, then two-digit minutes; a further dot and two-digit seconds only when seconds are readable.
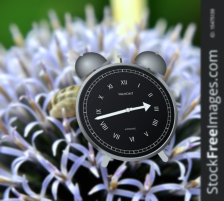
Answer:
2.43
